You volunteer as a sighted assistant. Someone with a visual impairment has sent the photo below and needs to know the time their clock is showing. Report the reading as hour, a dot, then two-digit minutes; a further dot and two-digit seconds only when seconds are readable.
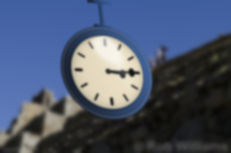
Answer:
3.15
